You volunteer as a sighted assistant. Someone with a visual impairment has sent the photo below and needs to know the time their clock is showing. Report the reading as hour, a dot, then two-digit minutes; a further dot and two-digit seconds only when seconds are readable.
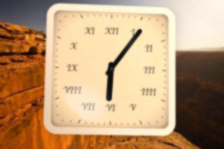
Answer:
6.06
